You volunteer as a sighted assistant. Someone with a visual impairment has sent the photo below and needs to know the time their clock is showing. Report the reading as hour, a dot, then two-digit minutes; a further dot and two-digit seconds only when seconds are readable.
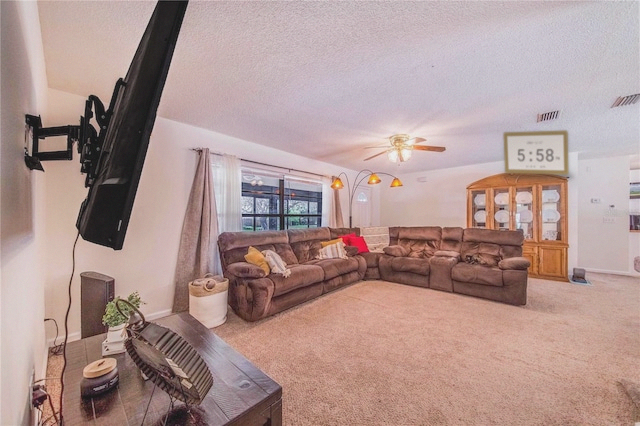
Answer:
5.58
